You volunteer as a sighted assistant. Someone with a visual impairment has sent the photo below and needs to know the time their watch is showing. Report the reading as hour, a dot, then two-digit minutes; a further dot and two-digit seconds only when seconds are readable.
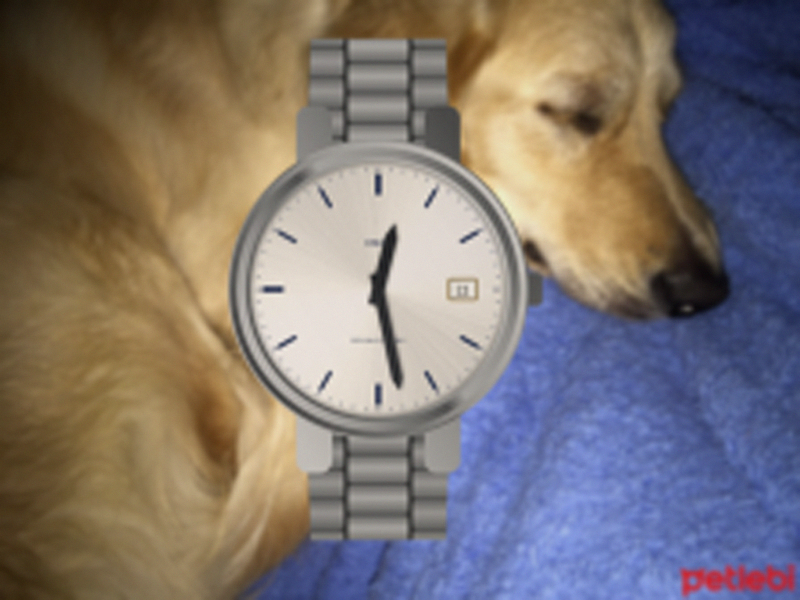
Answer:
12.28
